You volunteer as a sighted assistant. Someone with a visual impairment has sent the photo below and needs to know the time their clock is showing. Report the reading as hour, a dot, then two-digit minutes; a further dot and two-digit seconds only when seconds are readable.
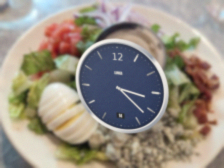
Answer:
3.22
